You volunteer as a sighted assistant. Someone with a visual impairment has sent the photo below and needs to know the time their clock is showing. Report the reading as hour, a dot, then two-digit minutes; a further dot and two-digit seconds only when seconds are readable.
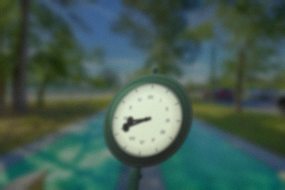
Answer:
8.41
